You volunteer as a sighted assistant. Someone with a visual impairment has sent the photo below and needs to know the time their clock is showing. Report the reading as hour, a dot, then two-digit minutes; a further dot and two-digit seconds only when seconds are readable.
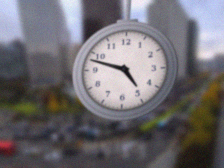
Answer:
4.48
